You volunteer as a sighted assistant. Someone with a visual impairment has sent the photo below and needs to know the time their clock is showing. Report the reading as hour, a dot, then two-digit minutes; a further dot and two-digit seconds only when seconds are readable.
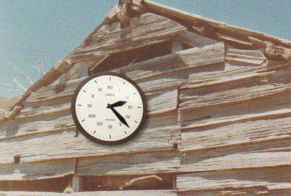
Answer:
2.23
